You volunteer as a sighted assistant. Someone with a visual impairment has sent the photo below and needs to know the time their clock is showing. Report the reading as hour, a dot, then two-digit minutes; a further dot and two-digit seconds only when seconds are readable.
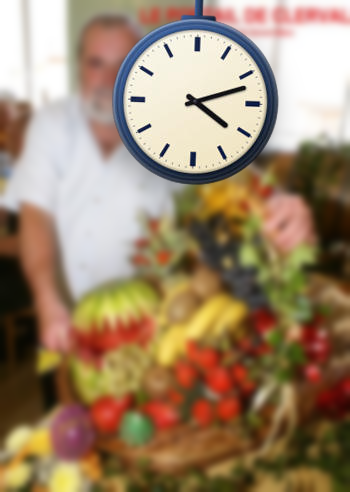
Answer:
4.12
